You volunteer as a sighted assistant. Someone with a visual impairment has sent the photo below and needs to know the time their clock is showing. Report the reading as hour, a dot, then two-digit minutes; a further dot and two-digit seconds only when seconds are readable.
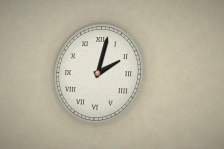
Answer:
2.02
